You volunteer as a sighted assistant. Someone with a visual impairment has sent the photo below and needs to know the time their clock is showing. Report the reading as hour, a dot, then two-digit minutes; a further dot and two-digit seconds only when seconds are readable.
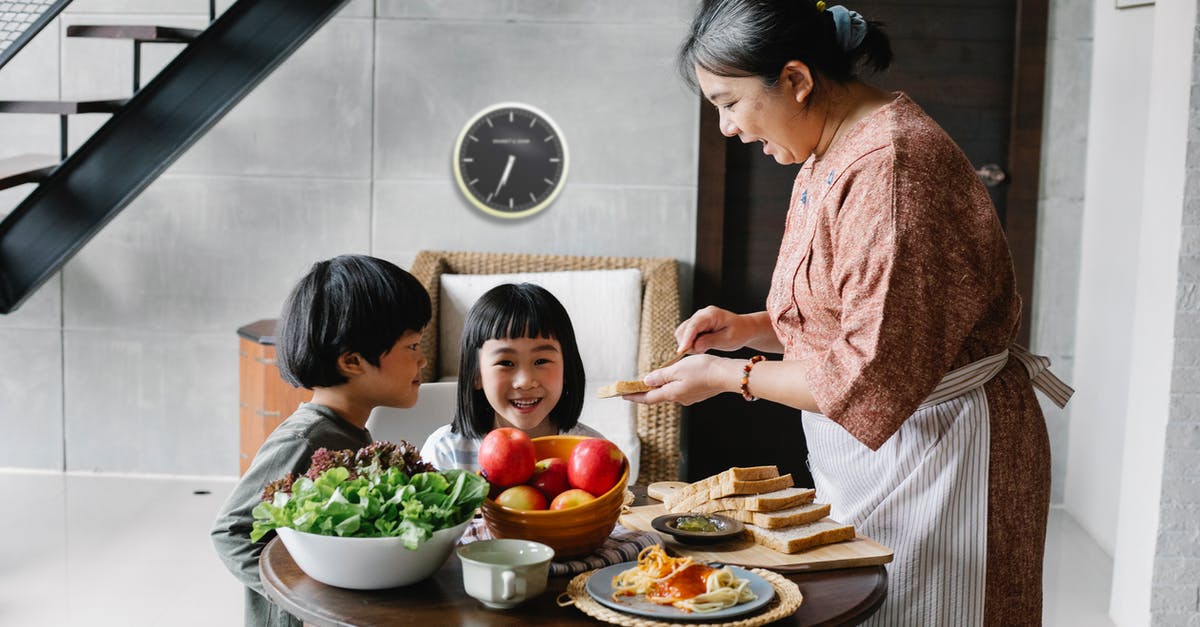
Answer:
6.34
